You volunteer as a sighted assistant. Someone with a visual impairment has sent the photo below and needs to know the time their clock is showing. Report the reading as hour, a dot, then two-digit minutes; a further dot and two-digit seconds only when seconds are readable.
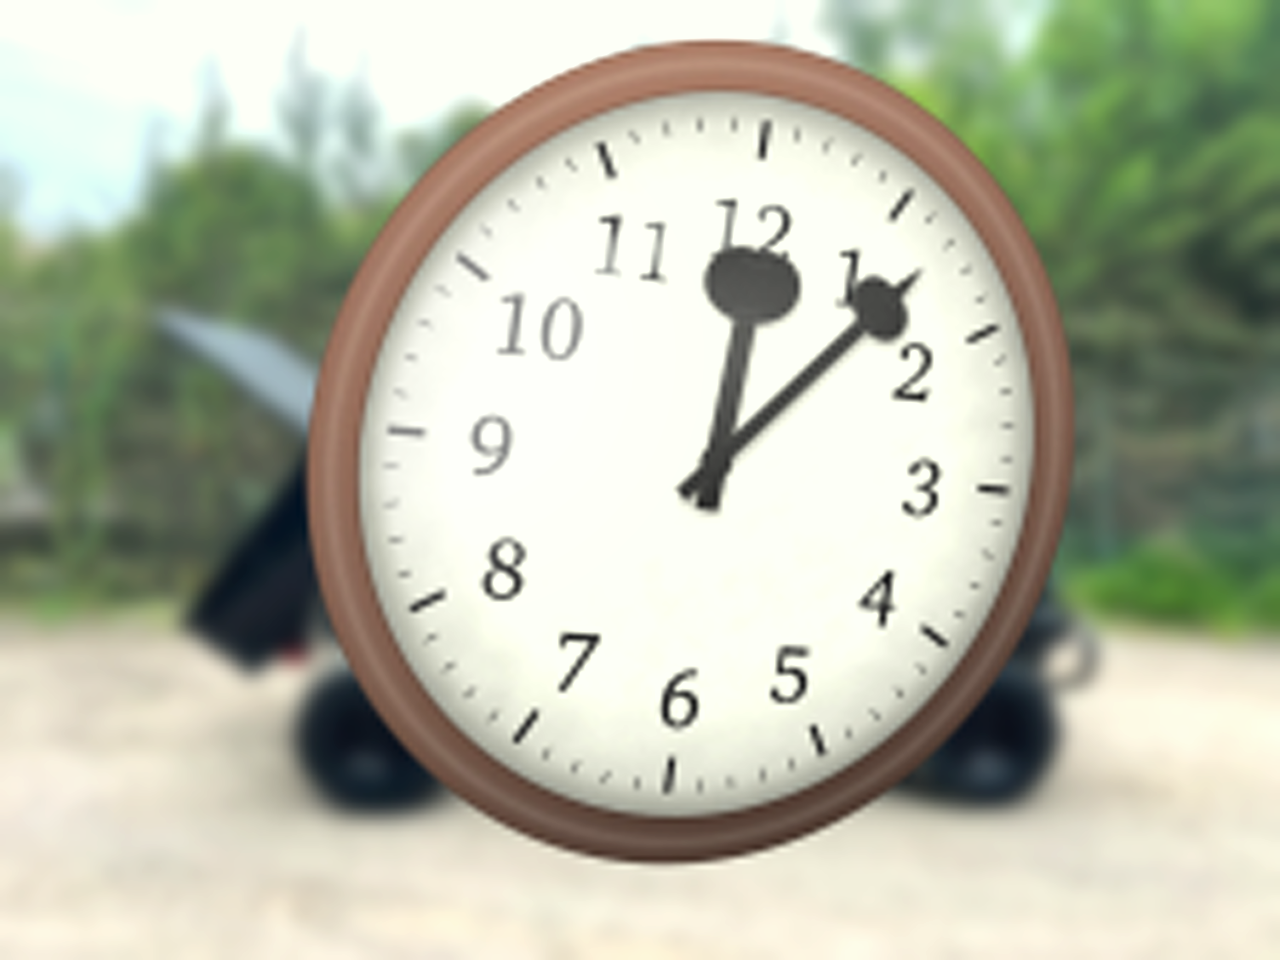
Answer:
12.07
